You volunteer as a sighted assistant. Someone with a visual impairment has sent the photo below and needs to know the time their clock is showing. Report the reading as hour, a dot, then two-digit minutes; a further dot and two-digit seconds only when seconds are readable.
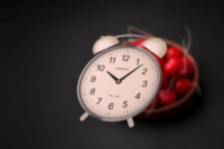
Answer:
10.07
